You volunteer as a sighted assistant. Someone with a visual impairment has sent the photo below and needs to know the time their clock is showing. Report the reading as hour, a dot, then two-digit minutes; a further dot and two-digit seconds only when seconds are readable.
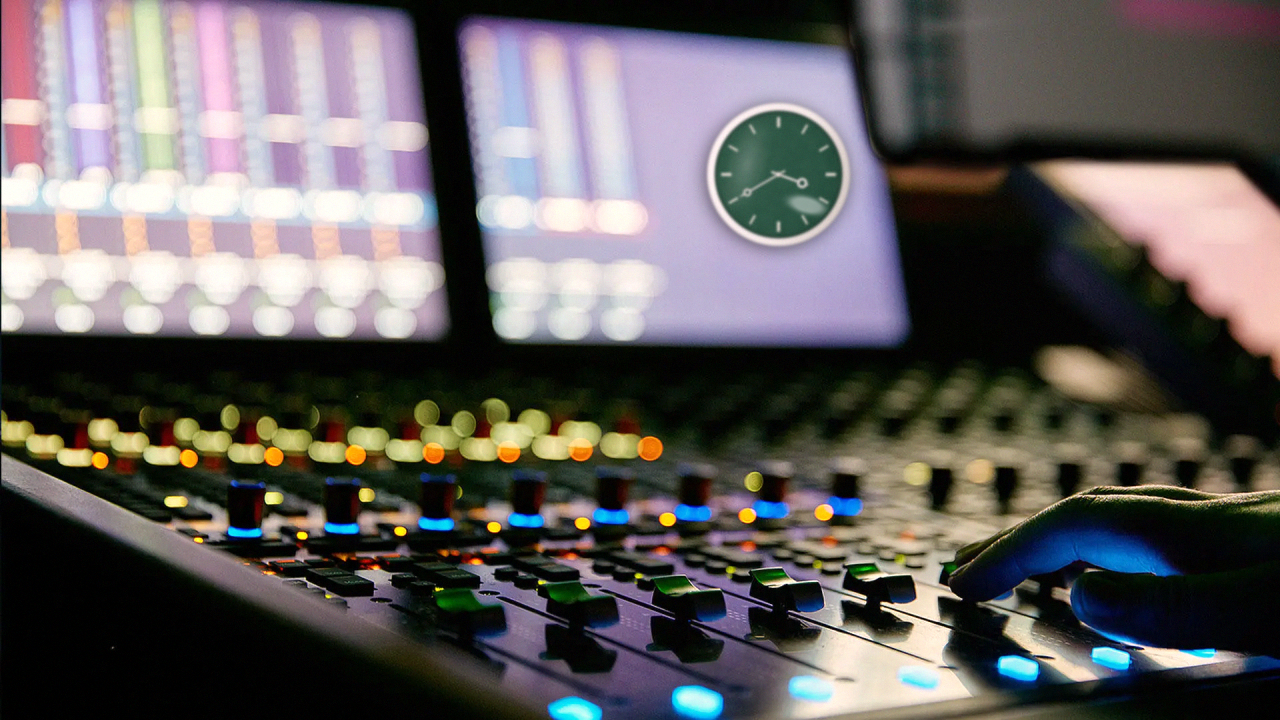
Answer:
3.40
